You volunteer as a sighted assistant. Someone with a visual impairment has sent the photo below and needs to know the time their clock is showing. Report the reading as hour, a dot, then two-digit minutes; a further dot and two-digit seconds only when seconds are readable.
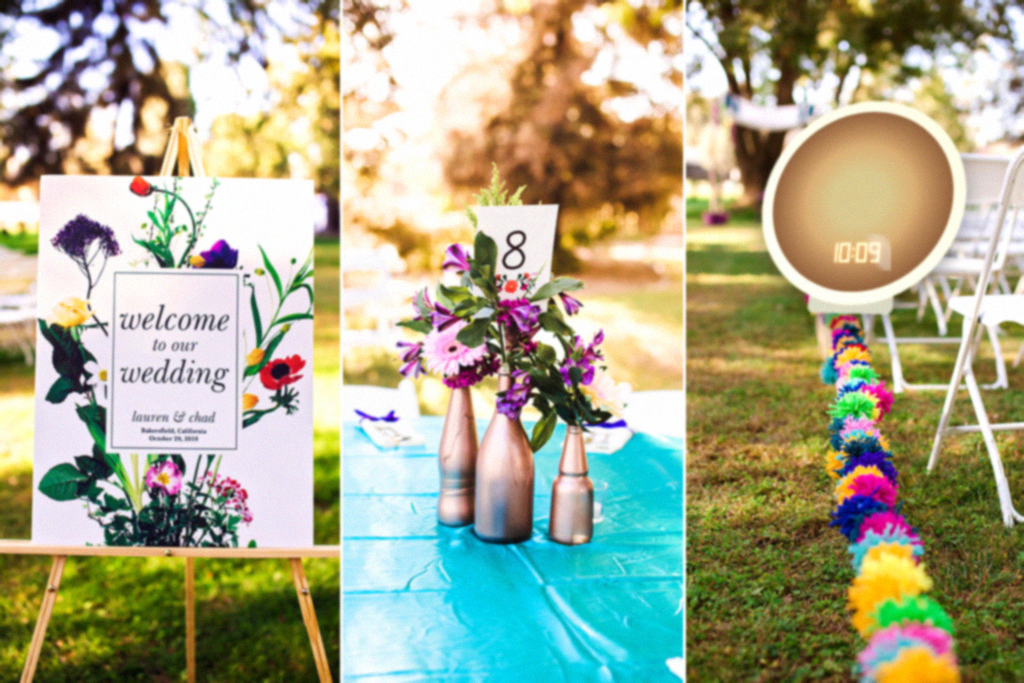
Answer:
10.09
